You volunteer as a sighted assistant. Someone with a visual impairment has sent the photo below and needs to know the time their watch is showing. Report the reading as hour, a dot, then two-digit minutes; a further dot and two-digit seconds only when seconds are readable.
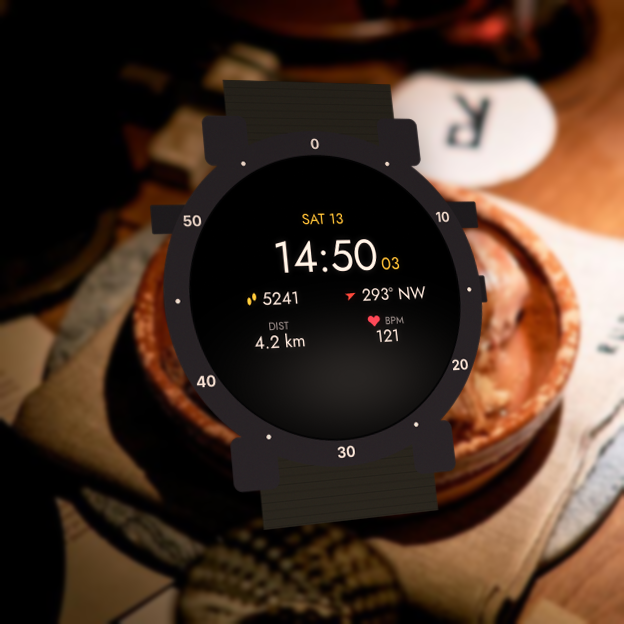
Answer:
14.50.03
